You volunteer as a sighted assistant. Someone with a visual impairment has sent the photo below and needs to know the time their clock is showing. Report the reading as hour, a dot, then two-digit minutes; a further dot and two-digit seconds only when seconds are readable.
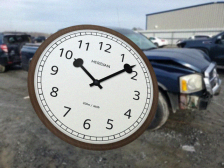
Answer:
10.08
